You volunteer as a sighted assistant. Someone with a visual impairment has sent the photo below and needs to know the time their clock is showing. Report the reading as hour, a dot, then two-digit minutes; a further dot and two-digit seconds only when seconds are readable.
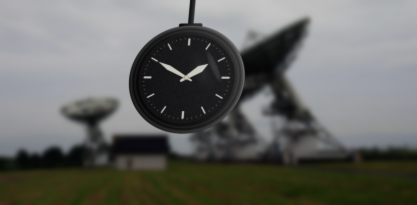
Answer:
1.50
